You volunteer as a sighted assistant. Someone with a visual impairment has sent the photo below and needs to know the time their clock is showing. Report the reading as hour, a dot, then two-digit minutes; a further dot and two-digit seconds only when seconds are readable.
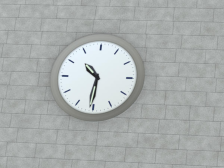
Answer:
10.31
